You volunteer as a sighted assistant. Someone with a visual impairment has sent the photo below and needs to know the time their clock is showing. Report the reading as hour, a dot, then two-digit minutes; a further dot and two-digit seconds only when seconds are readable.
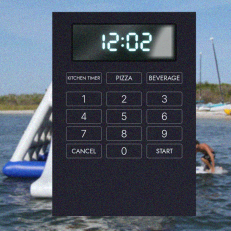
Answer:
12.02
